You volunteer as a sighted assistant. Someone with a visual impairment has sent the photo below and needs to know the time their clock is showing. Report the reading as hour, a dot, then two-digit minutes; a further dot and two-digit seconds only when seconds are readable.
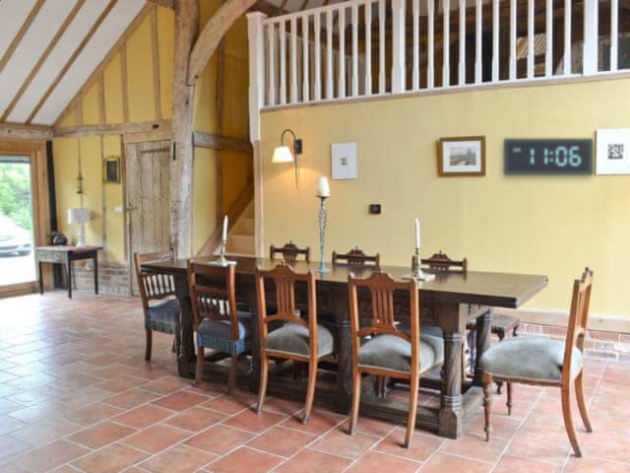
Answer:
11.06
